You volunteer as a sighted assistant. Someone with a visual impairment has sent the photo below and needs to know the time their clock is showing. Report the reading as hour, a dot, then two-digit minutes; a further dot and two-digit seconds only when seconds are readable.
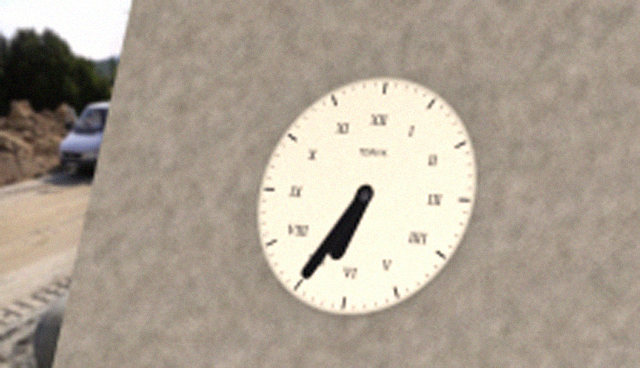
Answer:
6.35
